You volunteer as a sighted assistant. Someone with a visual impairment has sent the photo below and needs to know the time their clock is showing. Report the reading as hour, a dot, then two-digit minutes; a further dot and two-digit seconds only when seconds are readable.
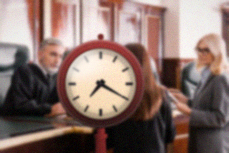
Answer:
7.20
